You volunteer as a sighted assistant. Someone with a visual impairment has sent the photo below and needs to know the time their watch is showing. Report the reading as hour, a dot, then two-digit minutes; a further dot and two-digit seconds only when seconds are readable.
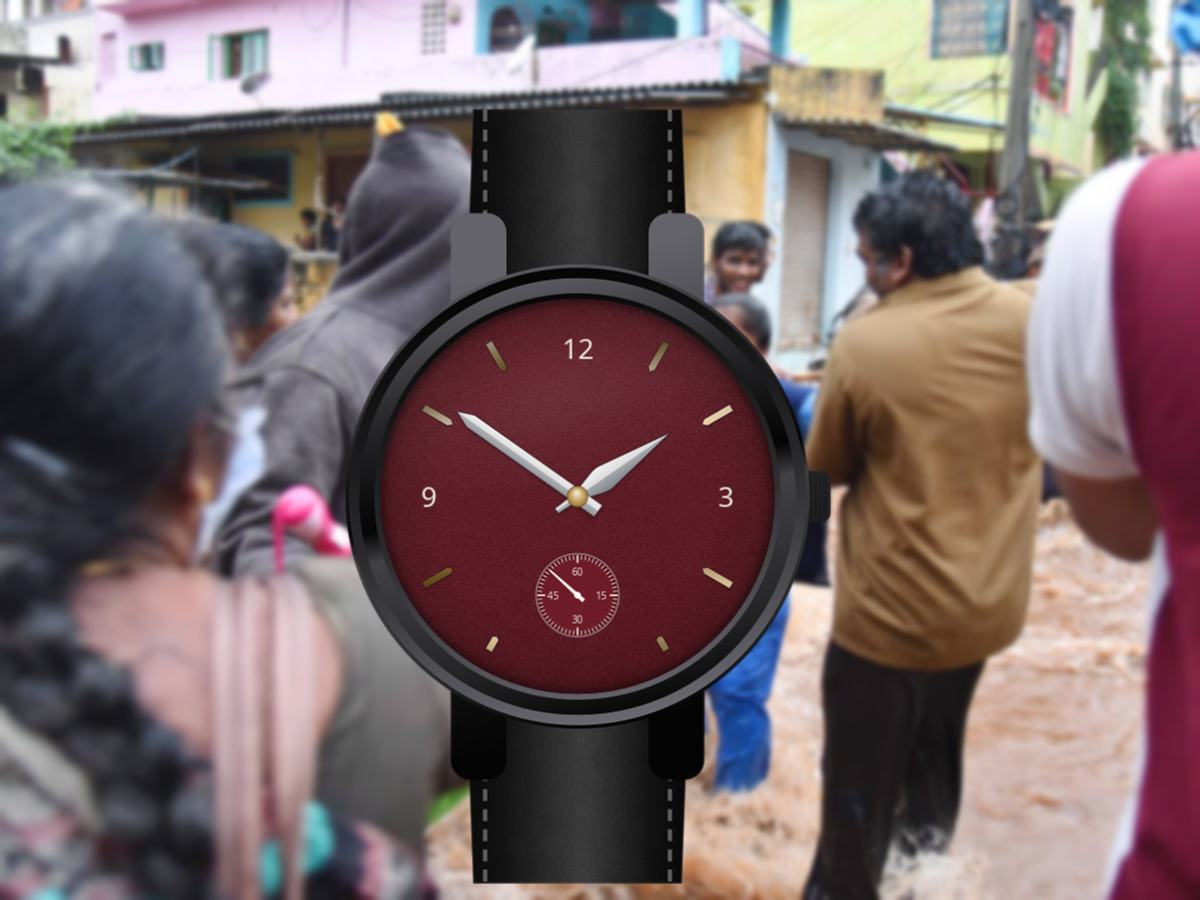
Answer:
1.50.52
